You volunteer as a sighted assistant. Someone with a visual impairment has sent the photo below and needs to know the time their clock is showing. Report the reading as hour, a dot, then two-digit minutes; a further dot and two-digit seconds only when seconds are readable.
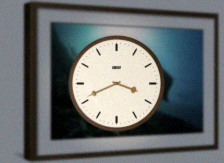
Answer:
3.41
